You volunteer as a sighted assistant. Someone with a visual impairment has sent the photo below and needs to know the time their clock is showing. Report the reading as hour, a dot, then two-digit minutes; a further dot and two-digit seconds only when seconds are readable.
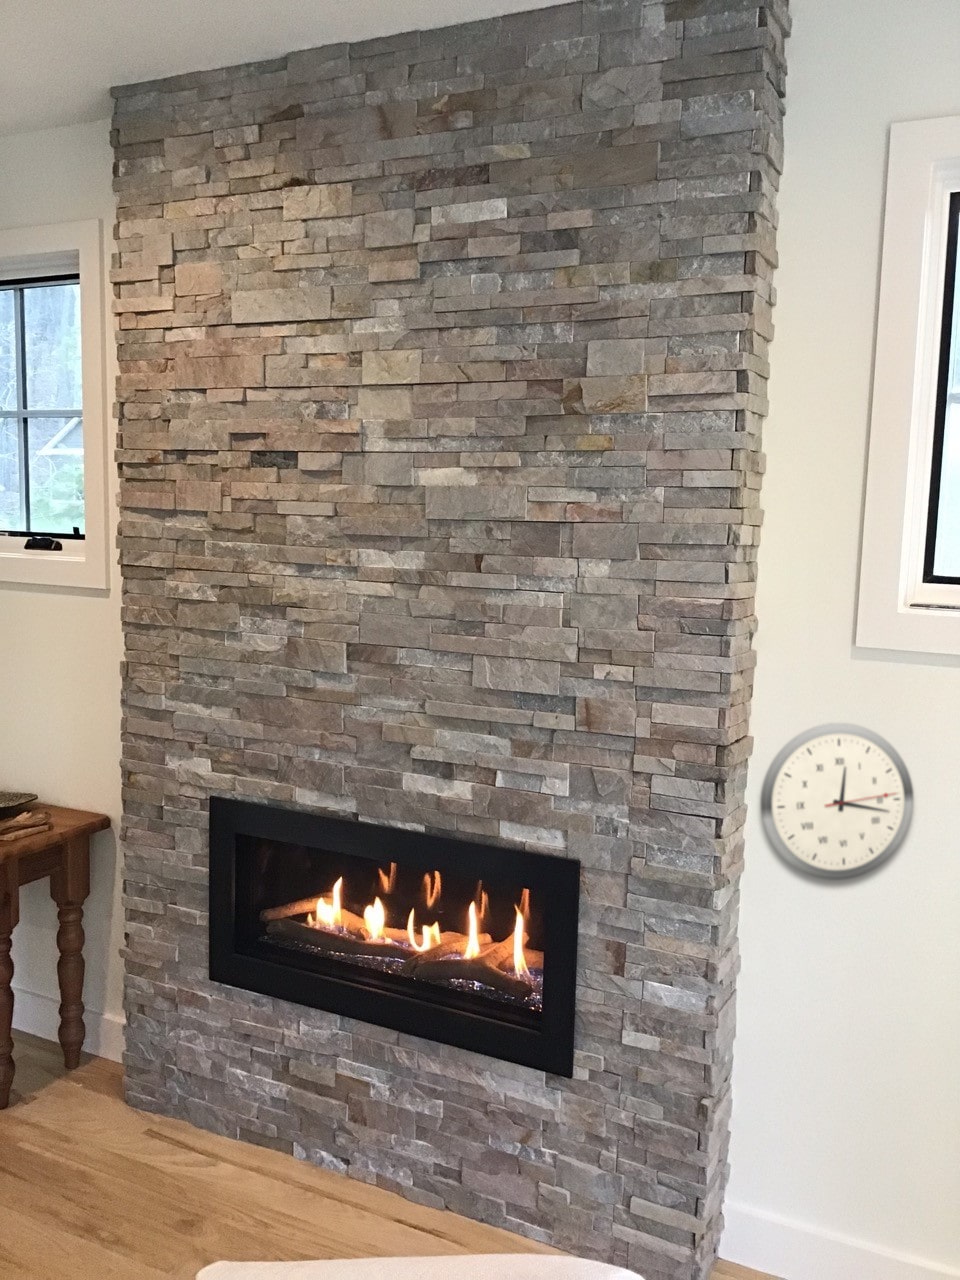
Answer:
12.17.14
